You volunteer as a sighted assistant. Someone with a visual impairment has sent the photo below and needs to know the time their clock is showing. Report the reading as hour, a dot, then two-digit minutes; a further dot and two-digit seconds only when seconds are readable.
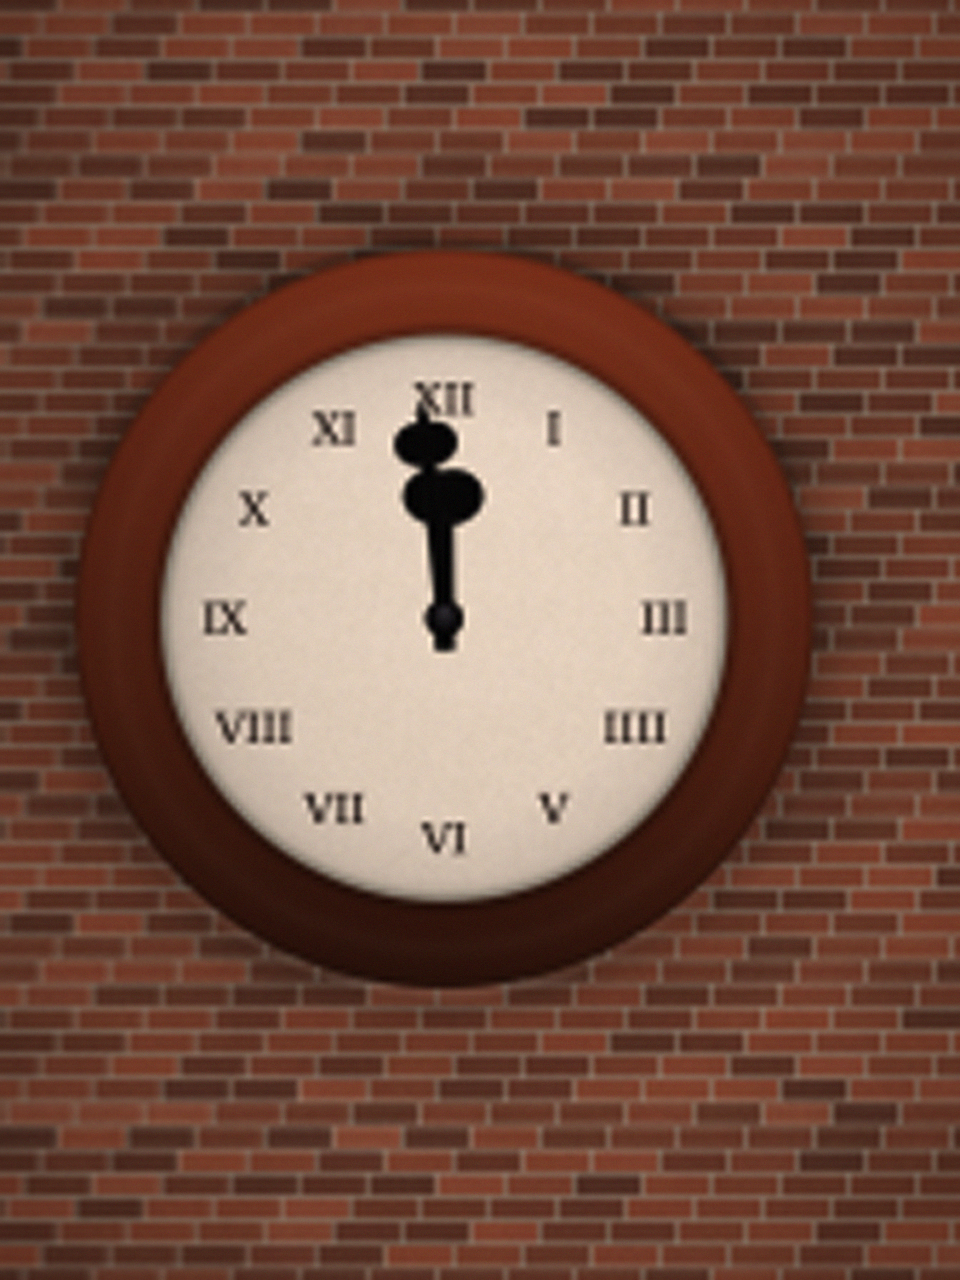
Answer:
11.59
